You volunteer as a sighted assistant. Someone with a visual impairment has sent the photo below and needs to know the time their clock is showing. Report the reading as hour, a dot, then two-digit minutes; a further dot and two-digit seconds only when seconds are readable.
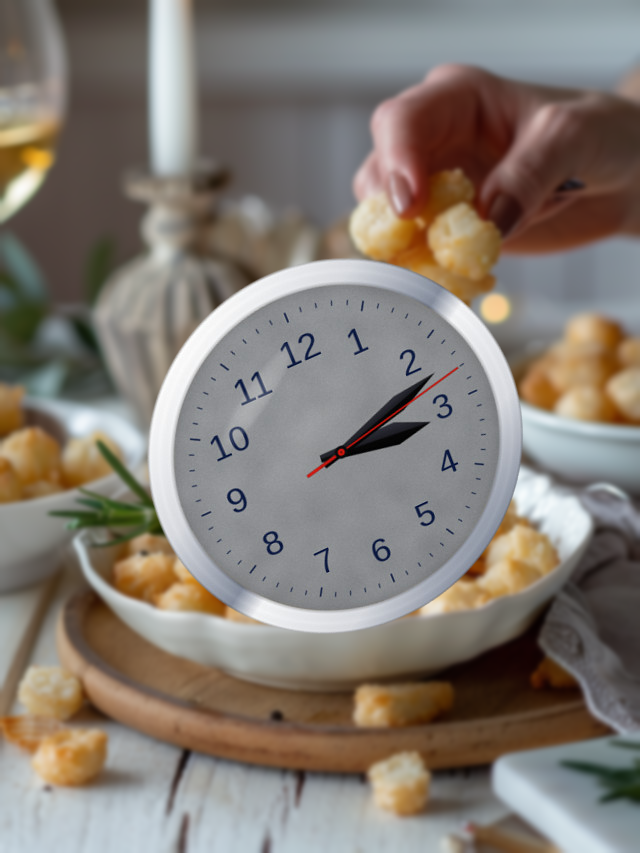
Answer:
3.12.13
